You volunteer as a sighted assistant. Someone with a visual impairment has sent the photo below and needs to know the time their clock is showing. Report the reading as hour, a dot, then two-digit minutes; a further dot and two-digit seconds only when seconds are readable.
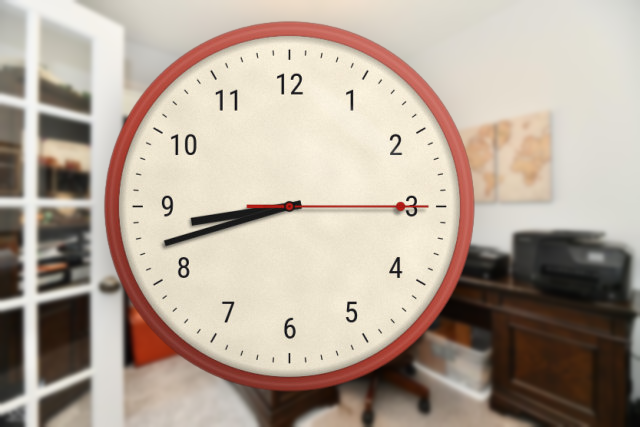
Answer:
8.42.15
